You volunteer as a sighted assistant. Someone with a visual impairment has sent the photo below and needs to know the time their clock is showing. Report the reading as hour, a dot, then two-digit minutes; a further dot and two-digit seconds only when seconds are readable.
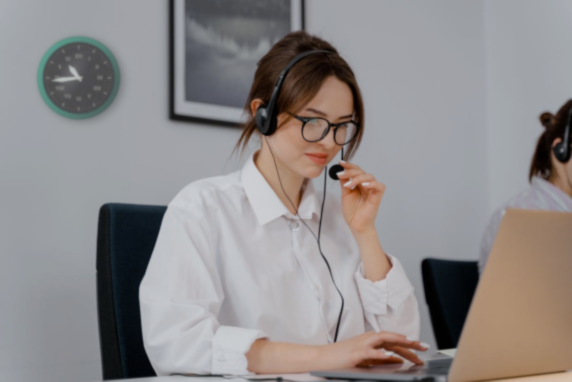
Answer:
10.44
